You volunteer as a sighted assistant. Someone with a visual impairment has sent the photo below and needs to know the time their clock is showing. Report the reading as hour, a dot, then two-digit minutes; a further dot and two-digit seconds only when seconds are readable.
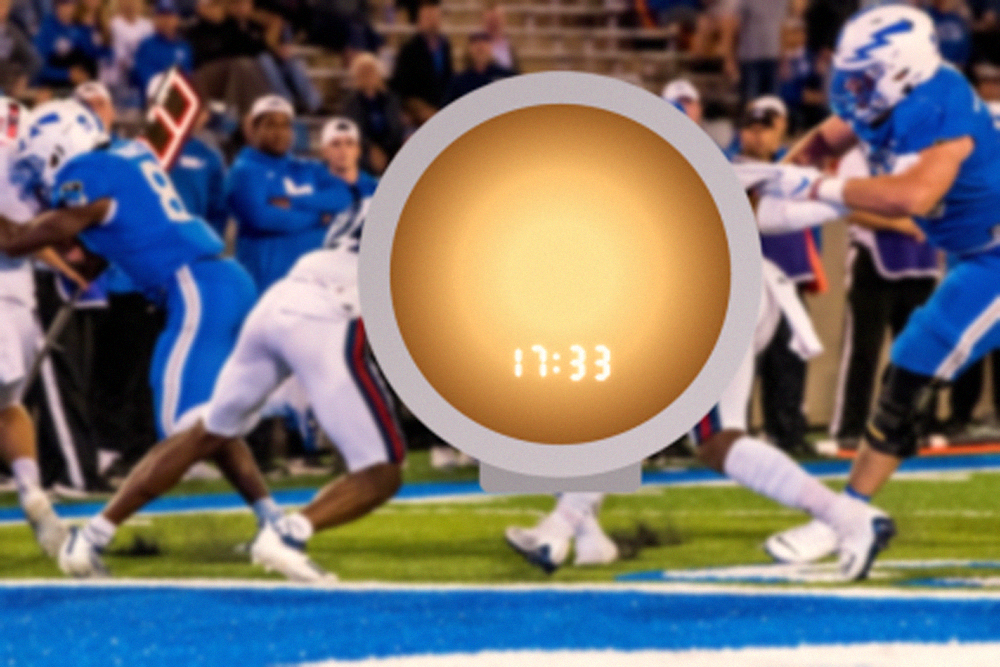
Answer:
17.33
